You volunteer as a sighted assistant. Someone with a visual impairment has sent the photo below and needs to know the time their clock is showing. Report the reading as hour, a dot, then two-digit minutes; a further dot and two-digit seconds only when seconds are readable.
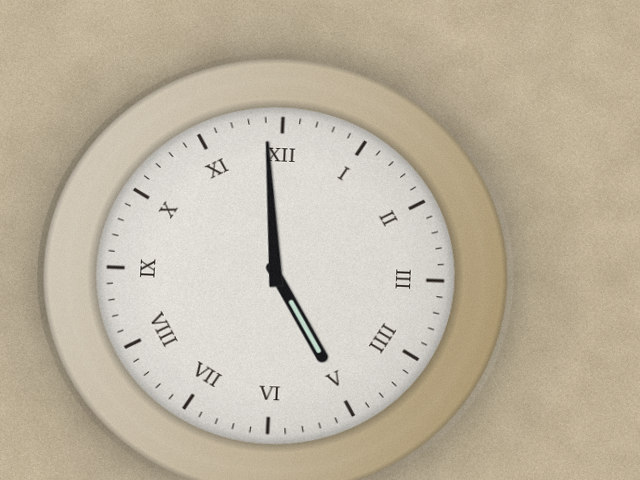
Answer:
4.59
